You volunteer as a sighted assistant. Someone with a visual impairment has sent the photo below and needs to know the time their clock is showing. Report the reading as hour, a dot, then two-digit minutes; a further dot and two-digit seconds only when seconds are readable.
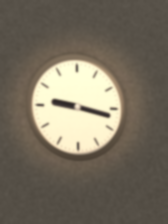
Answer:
9.17
